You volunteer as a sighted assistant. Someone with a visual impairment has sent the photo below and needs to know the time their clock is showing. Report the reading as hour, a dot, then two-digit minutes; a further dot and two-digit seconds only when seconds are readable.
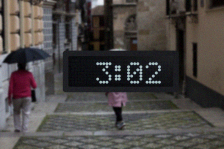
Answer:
3.02
